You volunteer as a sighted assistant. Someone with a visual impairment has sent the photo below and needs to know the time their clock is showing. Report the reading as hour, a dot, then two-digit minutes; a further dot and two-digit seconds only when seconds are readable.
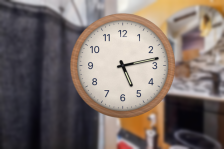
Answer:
5.13
